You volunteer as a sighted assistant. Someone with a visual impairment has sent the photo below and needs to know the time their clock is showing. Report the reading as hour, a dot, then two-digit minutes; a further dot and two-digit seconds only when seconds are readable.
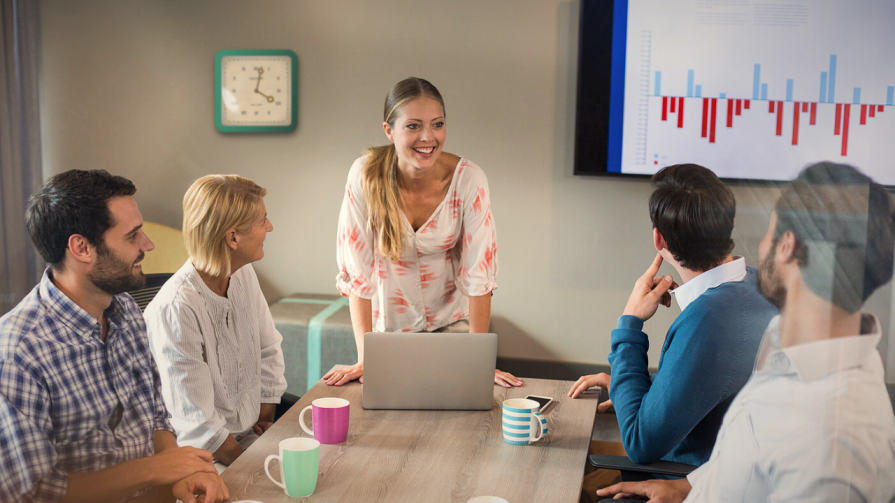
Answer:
4.02
